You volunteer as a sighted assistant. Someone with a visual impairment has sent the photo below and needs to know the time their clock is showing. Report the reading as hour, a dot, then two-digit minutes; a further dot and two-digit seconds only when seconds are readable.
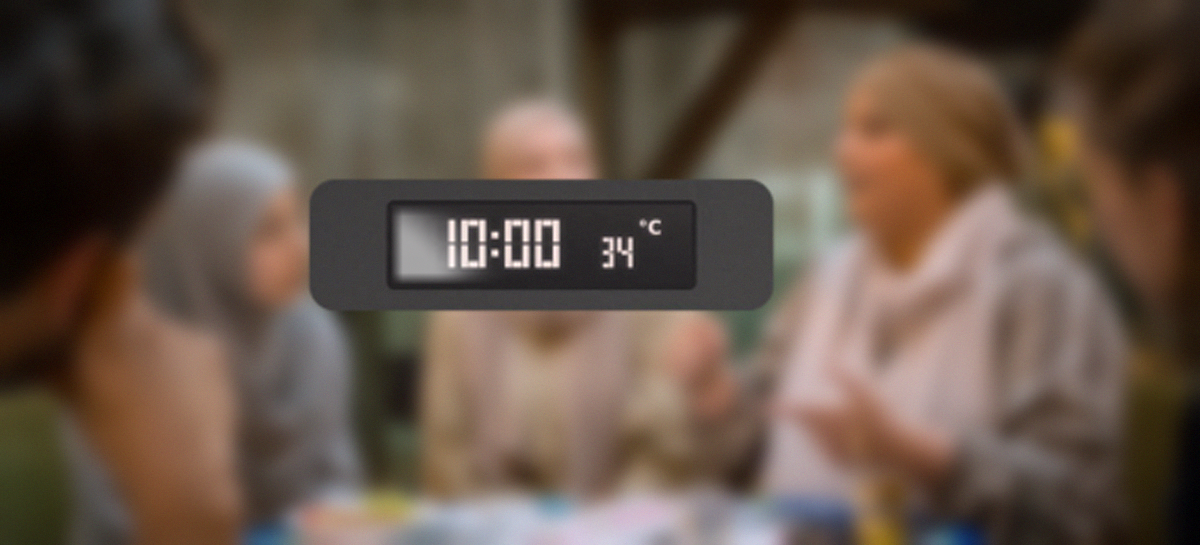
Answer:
10.00
